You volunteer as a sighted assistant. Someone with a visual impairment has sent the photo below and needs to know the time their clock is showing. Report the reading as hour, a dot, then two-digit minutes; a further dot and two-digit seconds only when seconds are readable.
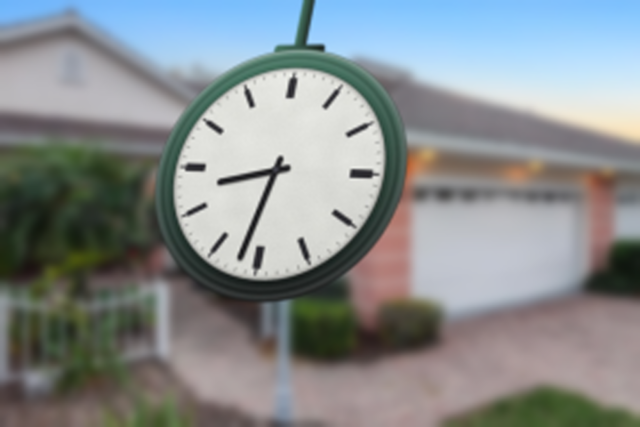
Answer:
8.32
